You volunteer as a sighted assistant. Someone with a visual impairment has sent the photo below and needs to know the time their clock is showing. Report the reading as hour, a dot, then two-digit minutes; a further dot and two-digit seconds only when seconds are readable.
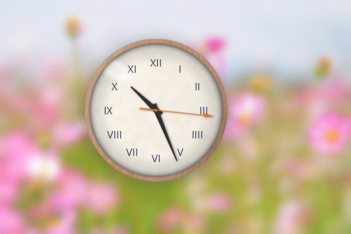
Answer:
10.26.16
